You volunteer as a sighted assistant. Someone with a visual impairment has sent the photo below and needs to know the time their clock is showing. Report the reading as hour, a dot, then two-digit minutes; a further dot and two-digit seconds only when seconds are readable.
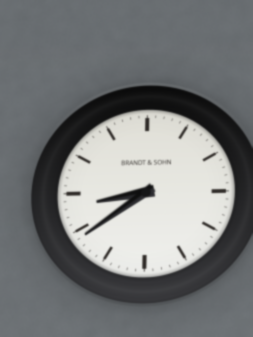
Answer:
8.39
